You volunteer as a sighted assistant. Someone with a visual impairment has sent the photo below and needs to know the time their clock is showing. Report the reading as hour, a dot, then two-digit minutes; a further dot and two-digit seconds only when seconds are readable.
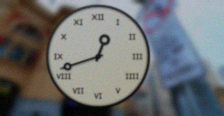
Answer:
12.42
